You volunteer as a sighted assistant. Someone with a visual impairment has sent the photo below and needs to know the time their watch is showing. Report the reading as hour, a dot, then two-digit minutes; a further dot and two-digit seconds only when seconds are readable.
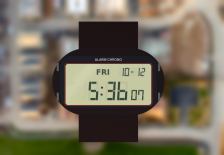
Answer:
5.36.07
